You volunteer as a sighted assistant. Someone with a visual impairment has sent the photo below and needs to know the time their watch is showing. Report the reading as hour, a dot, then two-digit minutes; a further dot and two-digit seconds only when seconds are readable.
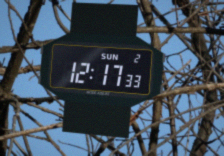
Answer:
12.17.33
